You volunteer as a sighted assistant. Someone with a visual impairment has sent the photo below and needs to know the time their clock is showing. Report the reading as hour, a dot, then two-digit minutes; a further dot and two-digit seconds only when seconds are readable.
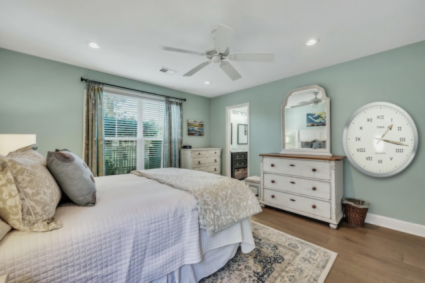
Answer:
1.17
